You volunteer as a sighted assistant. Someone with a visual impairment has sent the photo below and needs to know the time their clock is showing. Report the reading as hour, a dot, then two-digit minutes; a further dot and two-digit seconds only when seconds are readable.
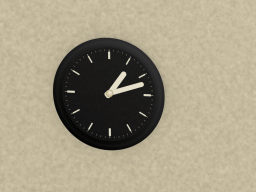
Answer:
1.12
